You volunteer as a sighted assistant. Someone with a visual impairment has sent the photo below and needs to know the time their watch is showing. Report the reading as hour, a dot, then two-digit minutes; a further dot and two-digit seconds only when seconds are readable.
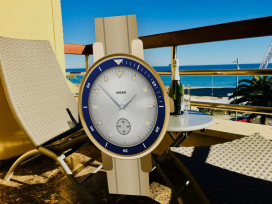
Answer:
1.52
